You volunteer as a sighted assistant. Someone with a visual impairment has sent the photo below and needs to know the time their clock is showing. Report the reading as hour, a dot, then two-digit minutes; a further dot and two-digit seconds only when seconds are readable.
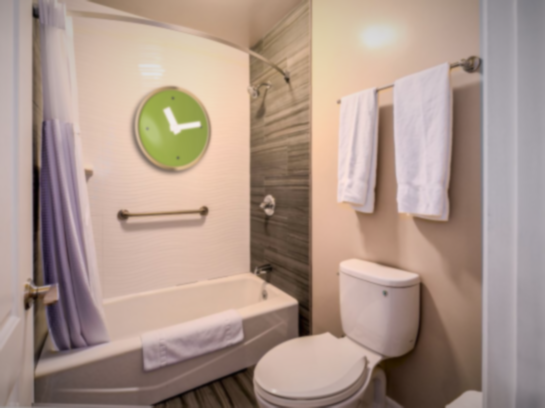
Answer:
11.14
